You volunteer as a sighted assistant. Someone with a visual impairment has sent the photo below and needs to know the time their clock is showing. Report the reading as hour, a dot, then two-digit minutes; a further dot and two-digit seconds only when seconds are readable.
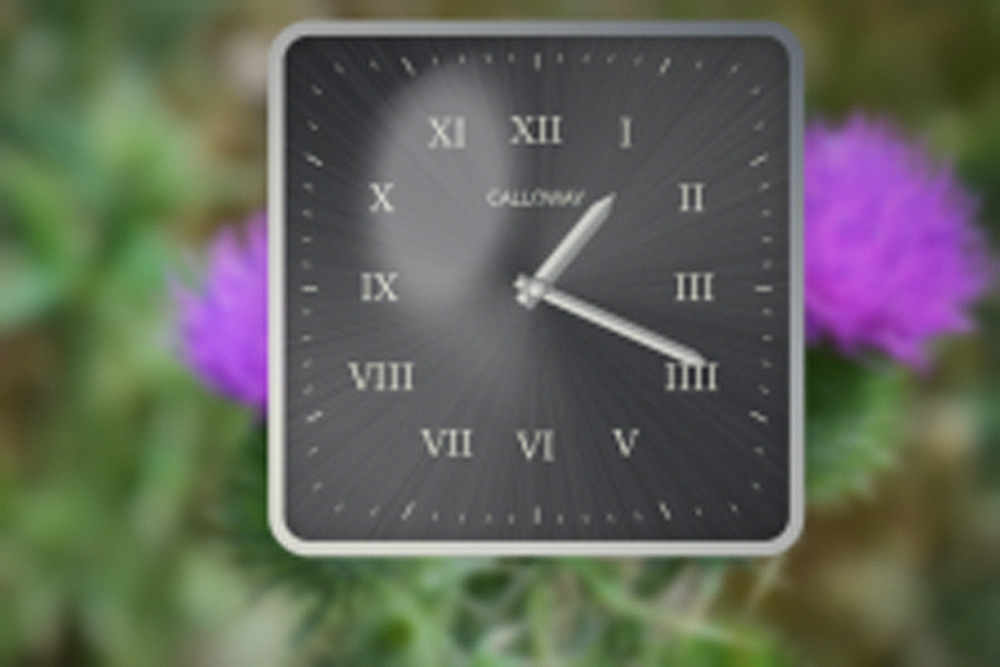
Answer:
1.19
